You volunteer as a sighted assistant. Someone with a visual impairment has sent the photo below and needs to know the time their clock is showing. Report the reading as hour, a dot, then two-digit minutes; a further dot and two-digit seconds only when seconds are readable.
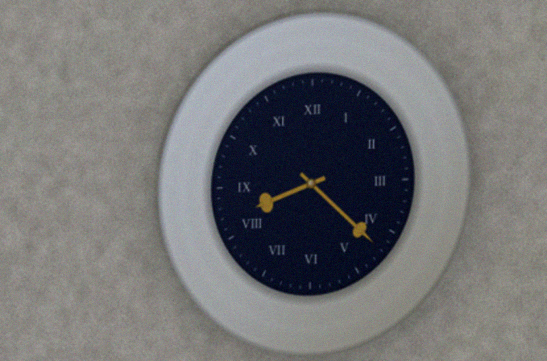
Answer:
8.22
